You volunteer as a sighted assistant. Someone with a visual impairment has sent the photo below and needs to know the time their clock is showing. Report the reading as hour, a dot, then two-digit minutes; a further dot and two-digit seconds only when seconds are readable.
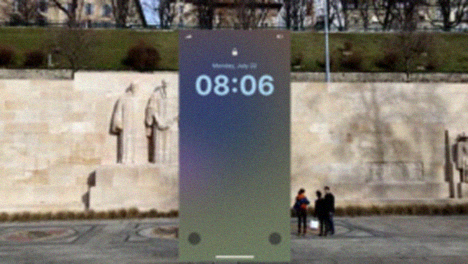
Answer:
8.06
